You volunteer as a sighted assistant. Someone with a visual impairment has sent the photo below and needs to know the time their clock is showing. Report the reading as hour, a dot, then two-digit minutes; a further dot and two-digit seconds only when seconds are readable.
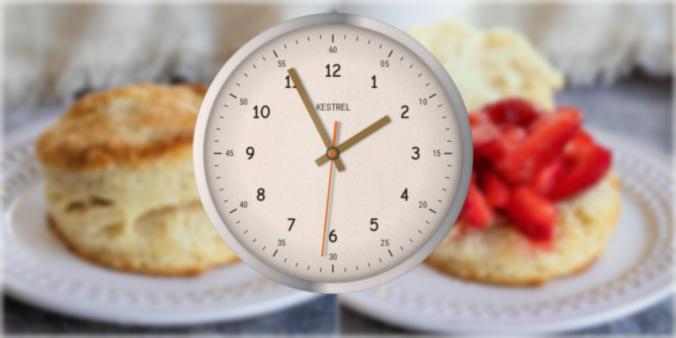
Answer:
1.55.31
